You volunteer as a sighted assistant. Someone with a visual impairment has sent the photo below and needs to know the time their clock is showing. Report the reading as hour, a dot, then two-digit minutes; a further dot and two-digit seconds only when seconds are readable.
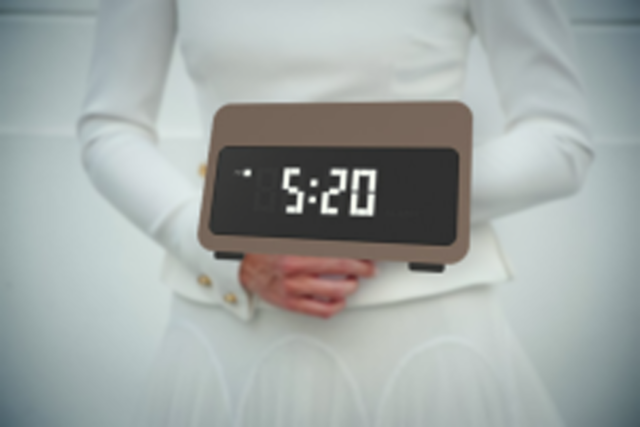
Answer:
5.20
